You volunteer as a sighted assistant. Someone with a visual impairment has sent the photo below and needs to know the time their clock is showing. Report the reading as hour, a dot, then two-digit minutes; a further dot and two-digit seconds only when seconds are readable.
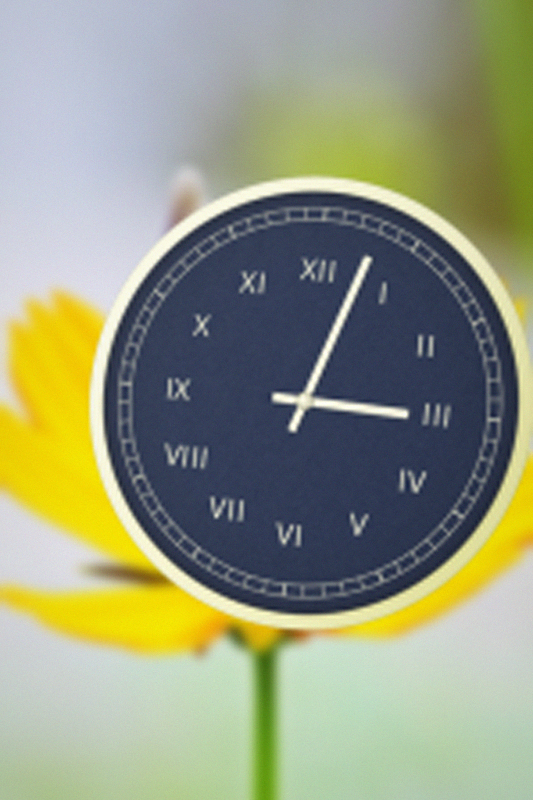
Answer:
3.03
